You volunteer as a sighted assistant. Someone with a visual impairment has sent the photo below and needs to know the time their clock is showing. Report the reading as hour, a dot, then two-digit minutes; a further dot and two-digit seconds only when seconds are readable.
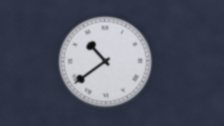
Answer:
10.39
